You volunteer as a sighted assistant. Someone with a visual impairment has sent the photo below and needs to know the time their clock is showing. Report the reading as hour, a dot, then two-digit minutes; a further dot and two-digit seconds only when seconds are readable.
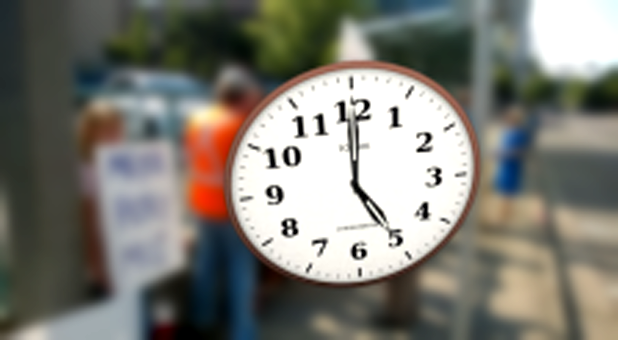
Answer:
5.00
